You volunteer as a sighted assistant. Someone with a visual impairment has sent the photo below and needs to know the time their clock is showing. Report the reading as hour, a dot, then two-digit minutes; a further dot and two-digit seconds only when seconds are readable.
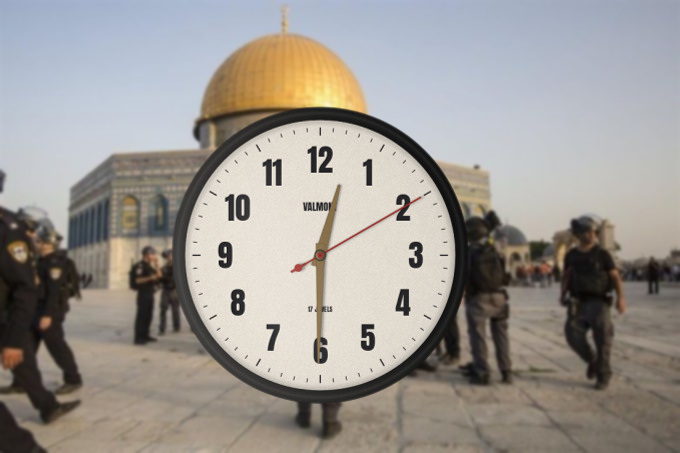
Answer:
12.30.10
